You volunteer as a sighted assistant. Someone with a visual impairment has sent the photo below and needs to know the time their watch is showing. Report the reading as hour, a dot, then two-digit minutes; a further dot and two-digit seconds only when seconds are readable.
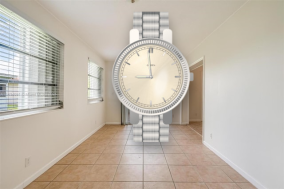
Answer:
8.59
